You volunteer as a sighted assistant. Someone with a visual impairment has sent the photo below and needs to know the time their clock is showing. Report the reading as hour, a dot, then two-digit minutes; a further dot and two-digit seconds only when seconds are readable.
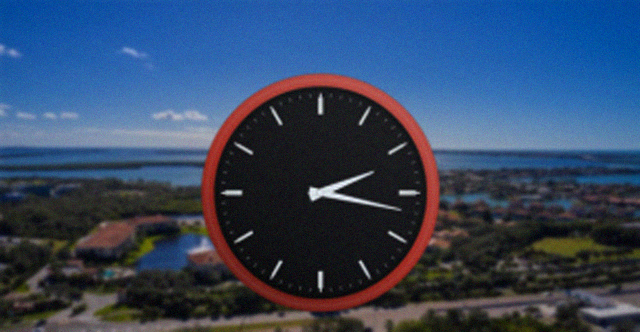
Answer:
2.17
